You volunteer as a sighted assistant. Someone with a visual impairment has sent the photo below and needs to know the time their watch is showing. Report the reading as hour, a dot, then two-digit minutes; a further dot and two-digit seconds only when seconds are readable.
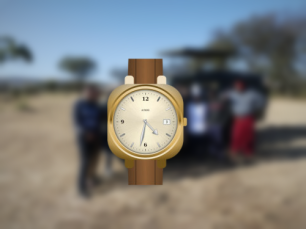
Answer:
4.32
